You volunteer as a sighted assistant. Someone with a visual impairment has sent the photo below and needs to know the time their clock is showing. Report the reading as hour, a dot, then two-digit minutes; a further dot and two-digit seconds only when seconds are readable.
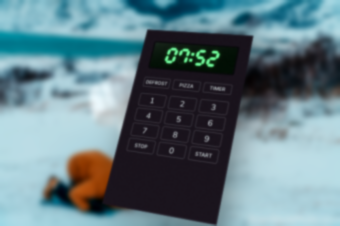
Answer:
7.52
